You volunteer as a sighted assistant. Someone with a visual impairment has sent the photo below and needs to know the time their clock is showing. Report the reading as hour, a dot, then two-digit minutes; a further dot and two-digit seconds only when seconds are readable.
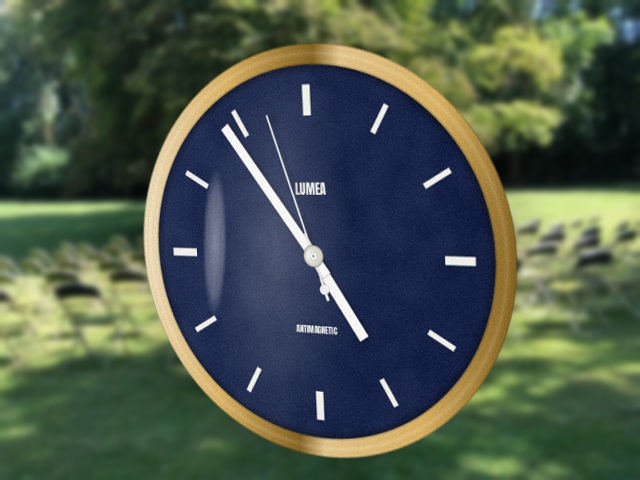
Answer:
4.53.57
